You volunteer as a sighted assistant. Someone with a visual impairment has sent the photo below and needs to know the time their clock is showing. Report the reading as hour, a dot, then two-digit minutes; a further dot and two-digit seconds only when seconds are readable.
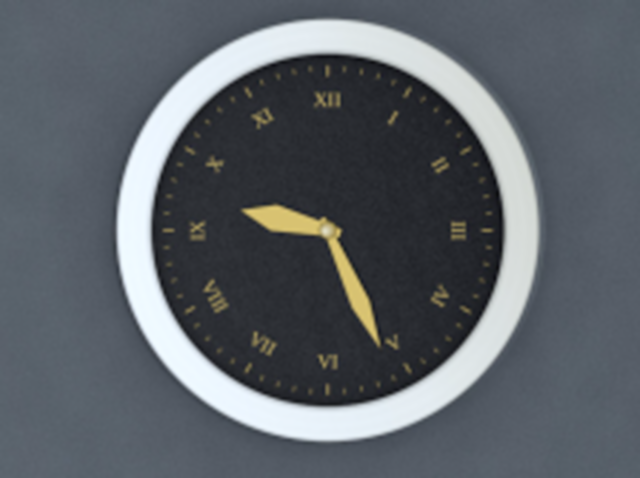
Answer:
9.26
